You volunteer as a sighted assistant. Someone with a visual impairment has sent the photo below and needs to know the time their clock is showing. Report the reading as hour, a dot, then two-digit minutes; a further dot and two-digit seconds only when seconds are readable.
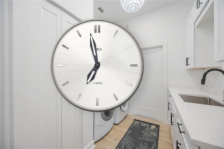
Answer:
6.58
